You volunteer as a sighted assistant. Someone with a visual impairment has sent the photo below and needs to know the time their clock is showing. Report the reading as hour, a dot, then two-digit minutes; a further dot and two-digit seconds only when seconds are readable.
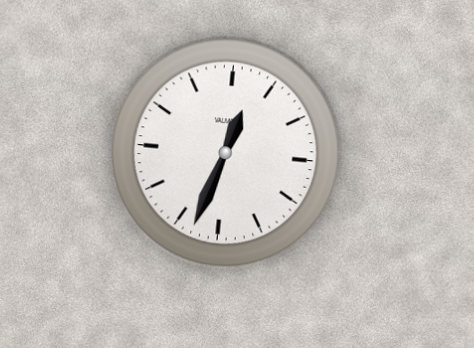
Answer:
12.33
